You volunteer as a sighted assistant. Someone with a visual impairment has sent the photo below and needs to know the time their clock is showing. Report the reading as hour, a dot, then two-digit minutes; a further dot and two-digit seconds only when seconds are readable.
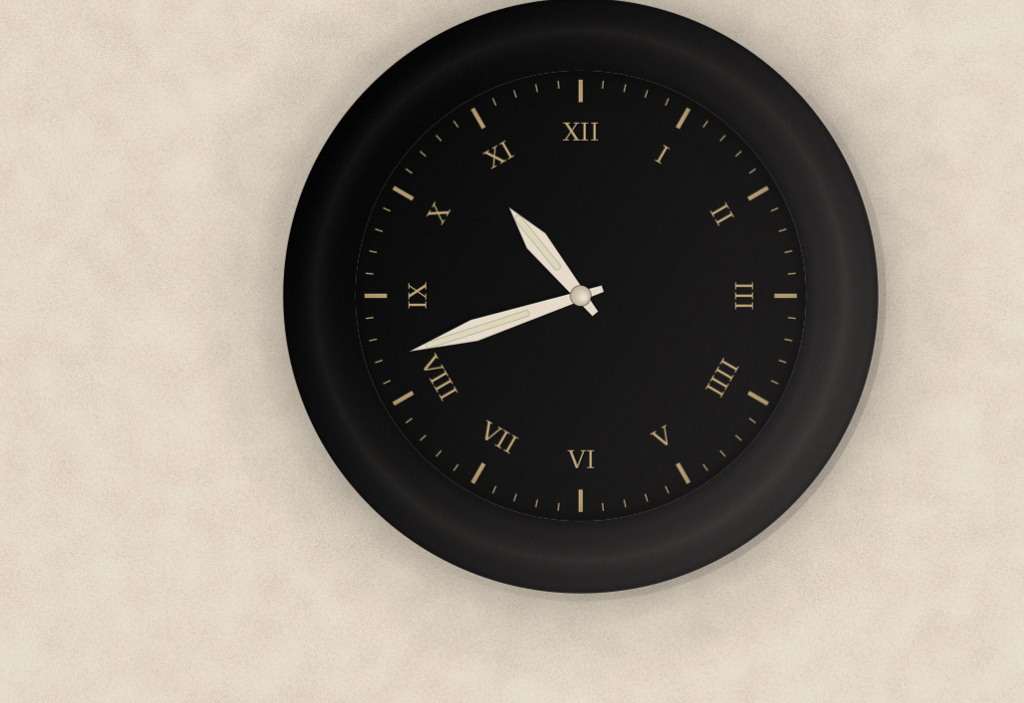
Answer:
10.42
